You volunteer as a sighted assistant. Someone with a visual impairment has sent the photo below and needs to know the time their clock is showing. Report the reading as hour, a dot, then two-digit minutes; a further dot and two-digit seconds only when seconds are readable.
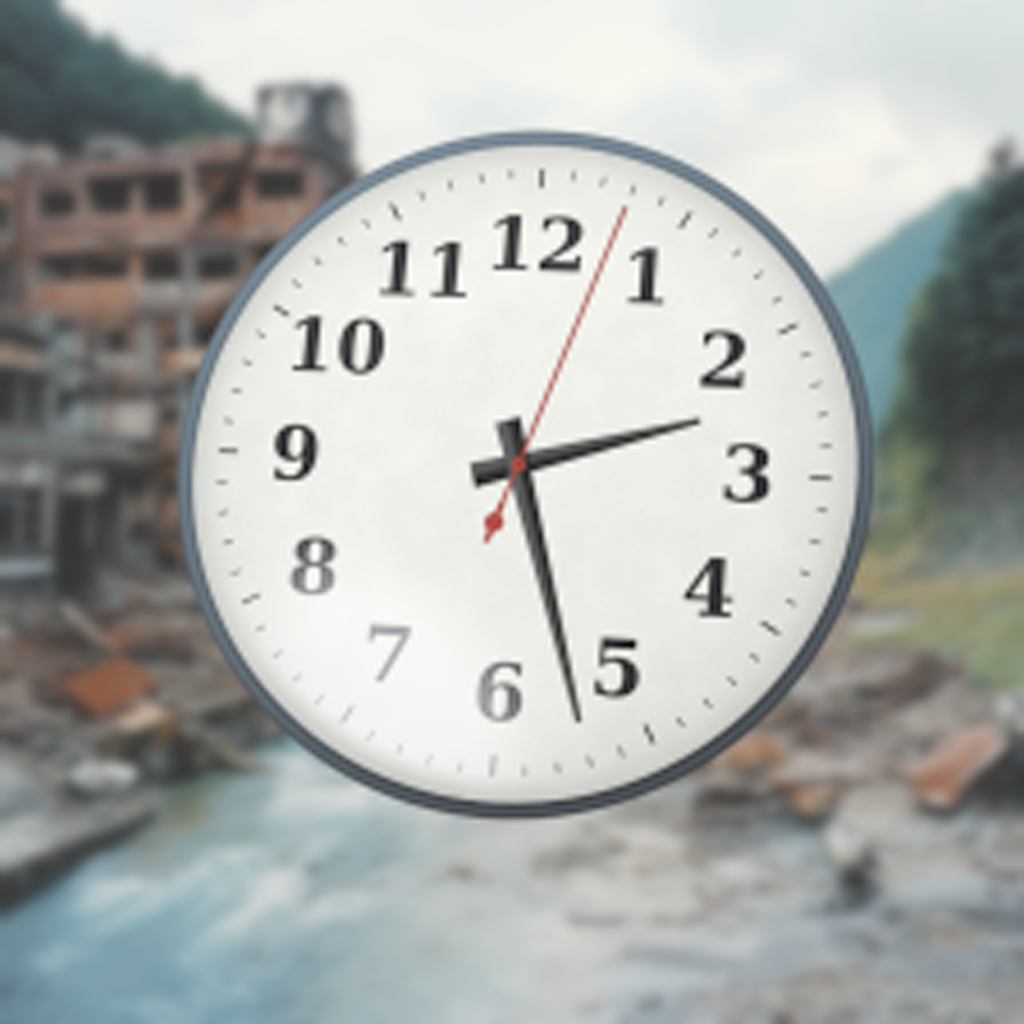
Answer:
2.27.03
